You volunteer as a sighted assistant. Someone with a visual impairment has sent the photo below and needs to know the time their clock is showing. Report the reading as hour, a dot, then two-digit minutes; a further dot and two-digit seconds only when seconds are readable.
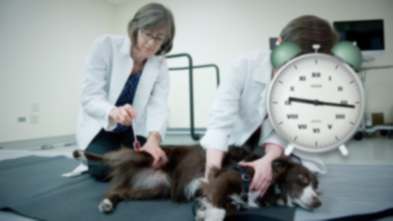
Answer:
9.16
